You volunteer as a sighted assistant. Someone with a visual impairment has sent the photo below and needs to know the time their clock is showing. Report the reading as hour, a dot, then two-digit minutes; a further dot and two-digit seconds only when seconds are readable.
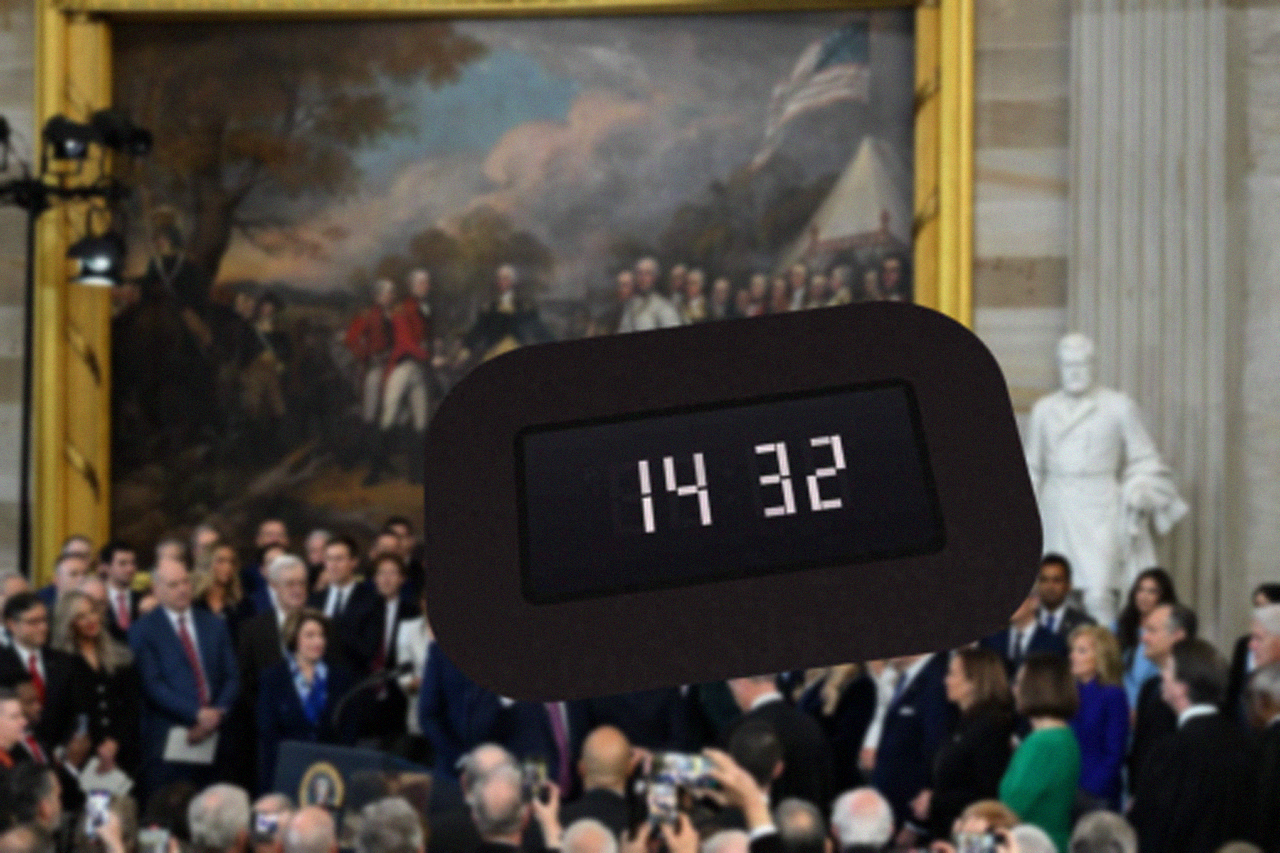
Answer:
14.32
